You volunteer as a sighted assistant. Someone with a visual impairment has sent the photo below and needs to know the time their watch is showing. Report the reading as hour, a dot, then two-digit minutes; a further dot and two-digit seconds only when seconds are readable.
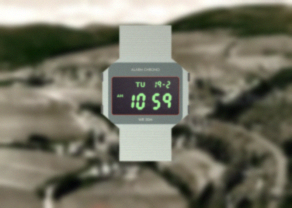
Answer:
10.59
